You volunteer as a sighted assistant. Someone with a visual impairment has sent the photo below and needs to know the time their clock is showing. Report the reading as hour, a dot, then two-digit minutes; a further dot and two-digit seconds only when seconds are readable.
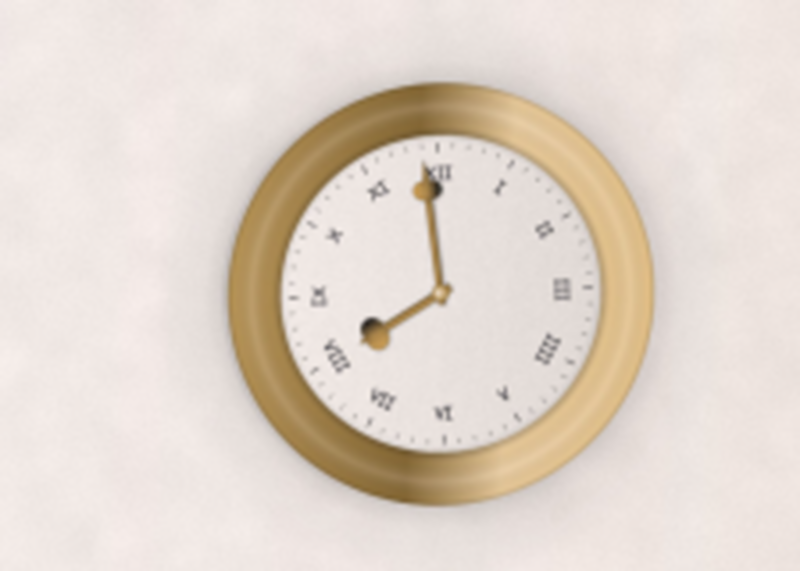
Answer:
7.59
